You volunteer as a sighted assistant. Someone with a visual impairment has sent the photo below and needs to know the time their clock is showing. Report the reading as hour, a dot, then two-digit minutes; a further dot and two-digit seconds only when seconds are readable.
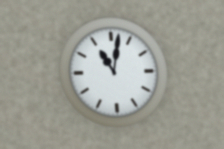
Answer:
11.02
